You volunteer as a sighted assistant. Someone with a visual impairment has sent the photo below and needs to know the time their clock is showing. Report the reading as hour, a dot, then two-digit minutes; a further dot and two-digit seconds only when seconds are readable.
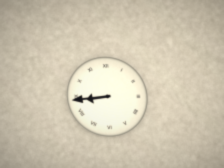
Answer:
8.44
